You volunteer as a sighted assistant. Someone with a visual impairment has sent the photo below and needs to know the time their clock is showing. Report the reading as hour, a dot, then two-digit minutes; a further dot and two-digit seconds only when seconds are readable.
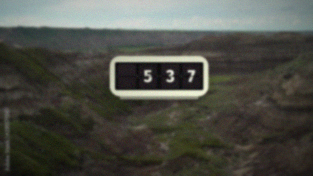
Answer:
5.37
